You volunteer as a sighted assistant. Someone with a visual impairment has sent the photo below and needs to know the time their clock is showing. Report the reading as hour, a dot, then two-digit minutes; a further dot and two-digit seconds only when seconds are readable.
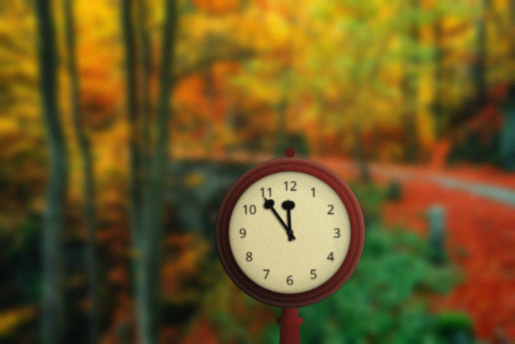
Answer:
11.54
